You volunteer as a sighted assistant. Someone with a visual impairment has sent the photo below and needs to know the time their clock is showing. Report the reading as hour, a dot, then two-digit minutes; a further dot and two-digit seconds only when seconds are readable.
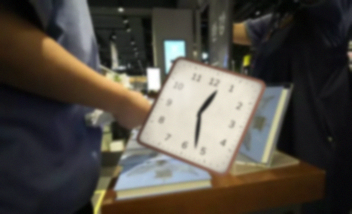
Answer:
12.27
